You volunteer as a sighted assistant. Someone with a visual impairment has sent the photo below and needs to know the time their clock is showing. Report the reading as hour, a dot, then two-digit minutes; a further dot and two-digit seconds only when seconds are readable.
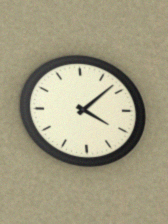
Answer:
4.08
